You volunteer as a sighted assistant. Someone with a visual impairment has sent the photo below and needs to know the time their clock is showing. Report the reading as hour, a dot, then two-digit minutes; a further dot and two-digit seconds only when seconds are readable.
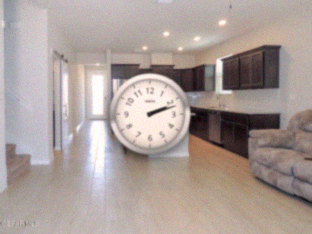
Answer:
2.12
